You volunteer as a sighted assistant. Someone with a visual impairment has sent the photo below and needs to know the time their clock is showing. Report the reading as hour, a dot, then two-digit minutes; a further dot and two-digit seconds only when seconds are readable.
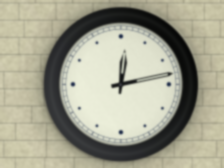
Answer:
12.13
